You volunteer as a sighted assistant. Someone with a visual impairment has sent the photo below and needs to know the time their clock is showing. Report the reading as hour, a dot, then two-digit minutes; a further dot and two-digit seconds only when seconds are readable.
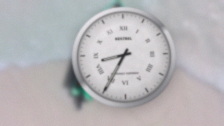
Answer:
8.35
